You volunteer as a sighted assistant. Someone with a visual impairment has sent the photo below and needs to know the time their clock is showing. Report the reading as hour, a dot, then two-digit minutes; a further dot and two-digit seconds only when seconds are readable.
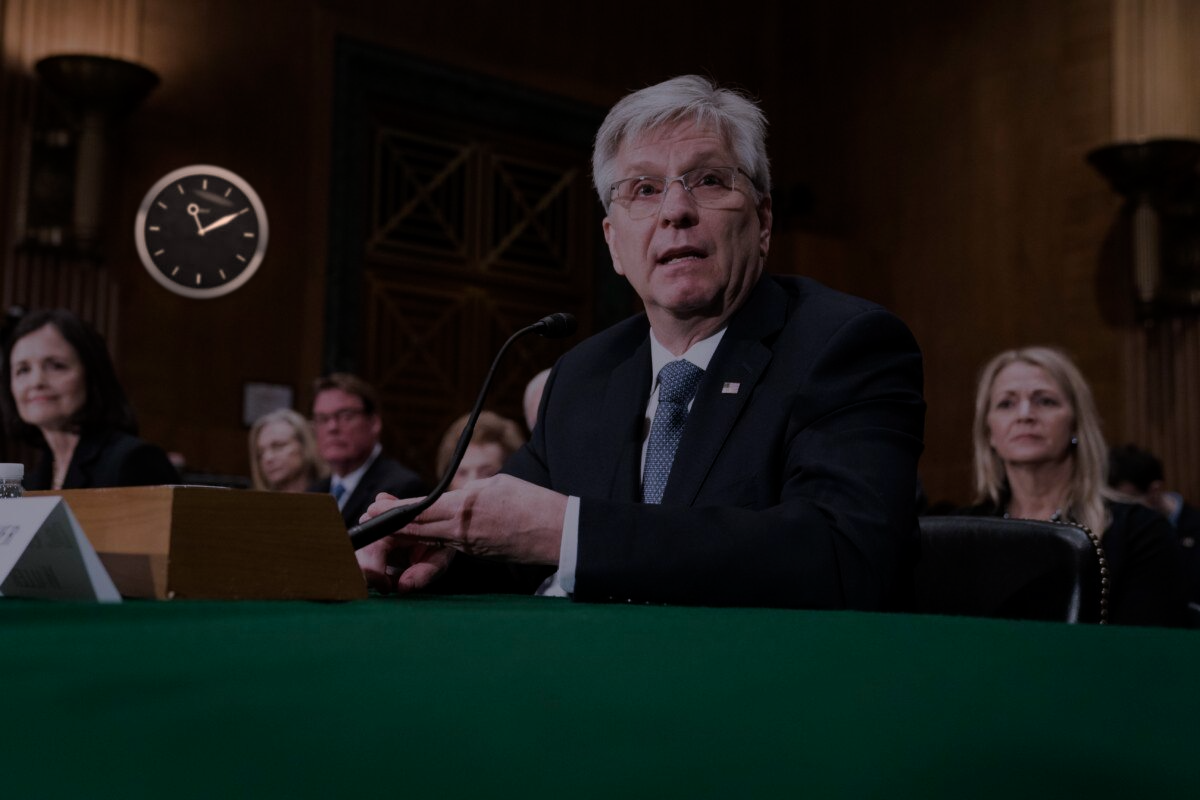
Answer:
11.10
